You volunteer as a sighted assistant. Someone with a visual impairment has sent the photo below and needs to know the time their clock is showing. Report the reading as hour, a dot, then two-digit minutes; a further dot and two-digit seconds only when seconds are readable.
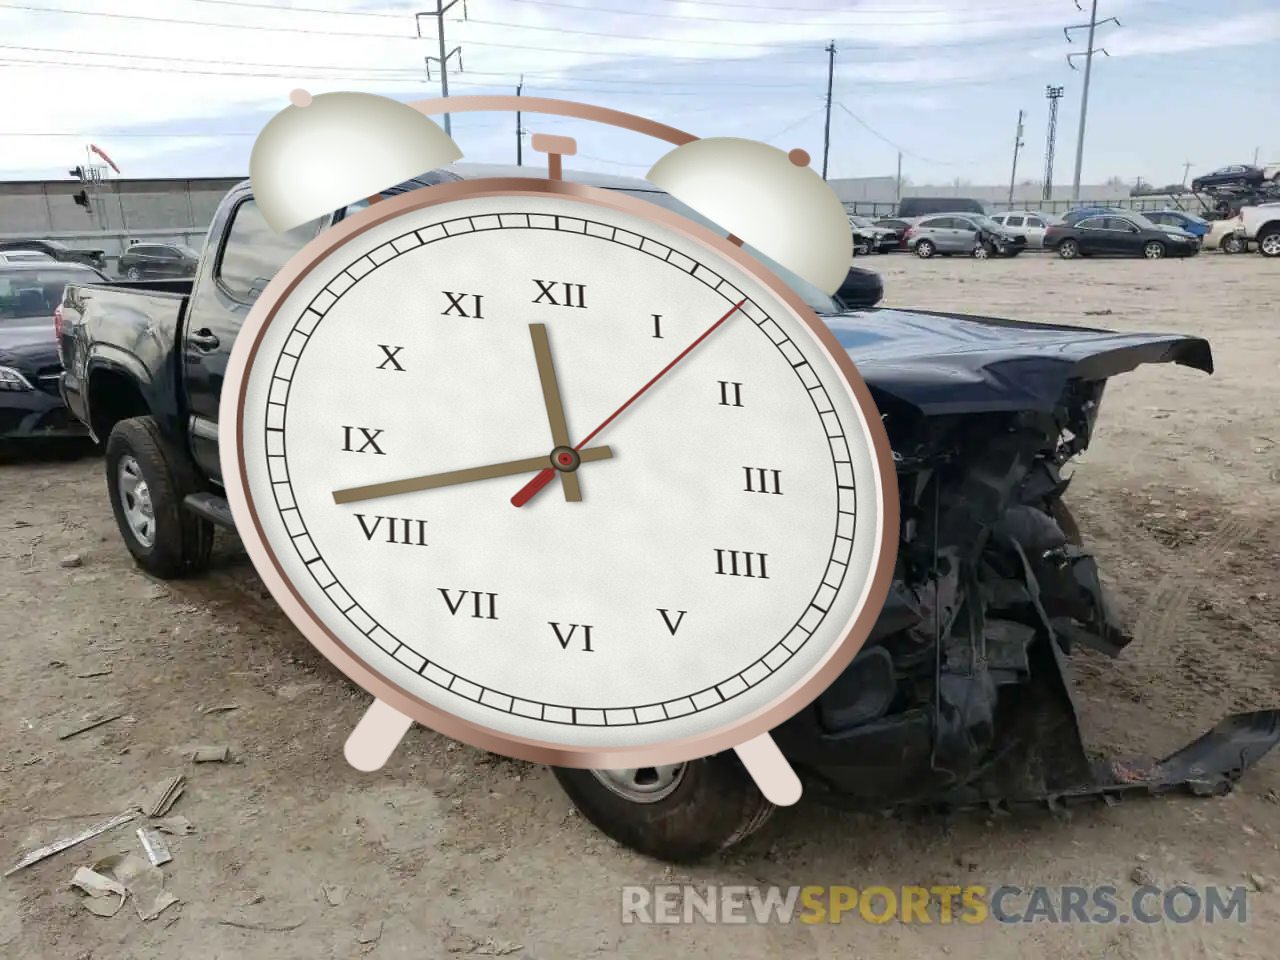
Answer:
11.42.07
